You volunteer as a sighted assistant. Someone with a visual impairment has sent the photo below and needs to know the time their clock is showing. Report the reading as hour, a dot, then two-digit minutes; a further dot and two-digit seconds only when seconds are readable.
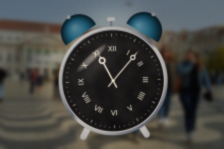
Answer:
11.07
